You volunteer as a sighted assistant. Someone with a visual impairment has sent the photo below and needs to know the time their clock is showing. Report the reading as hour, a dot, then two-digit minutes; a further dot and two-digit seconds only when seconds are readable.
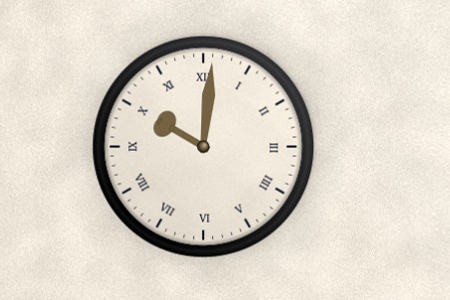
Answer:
10.01
